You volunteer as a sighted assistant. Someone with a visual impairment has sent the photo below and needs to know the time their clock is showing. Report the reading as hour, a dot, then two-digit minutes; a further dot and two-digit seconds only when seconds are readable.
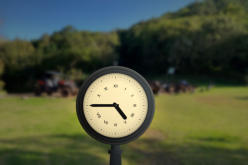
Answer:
4.45
